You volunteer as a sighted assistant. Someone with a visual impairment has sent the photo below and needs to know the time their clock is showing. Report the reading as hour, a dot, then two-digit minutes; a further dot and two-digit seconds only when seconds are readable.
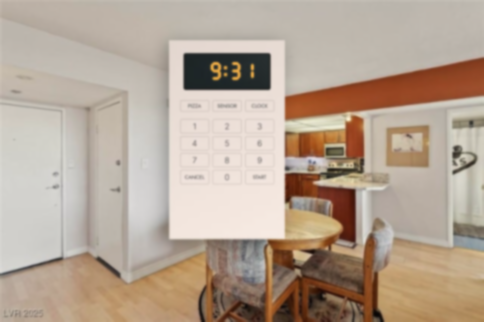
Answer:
9.31
